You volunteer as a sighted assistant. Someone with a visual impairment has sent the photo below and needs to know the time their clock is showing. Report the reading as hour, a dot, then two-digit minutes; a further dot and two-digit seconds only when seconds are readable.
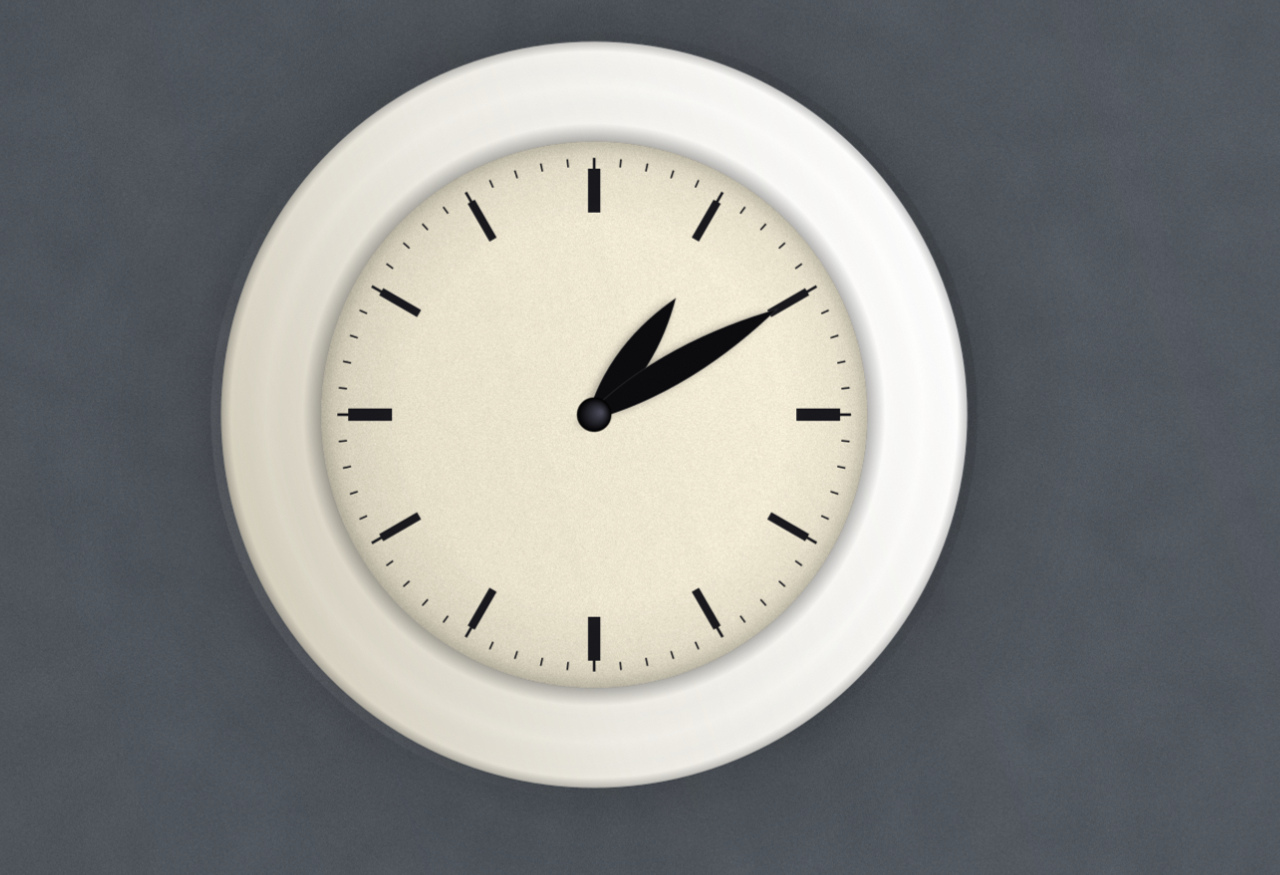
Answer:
1.10
